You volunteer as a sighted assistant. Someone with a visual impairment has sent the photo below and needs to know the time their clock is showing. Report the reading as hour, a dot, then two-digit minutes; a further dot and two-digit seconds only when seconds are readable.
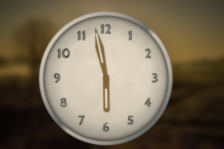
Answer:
5.58
